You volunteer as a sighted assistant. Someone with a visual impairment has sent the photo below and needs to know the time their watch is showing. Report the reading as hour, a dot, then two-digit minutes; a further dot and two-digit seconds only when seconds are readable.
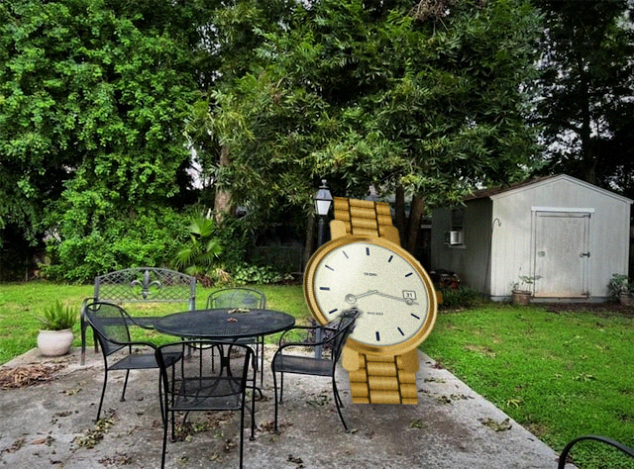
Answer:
8.17
